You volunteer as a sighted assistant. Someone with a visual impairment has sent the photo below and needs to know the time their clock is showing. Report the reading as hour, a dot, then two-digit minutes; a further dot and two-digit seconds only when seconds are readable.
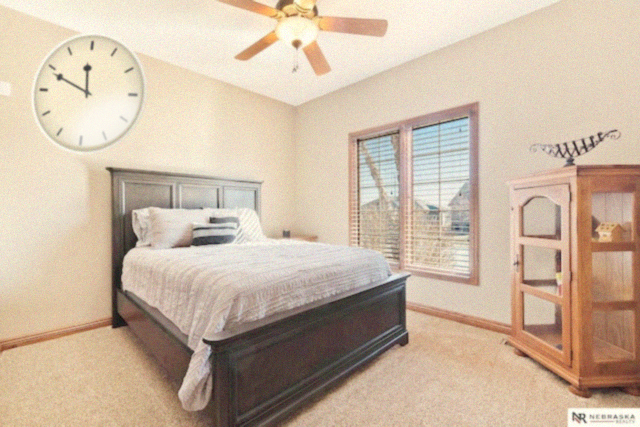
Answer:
11.49
